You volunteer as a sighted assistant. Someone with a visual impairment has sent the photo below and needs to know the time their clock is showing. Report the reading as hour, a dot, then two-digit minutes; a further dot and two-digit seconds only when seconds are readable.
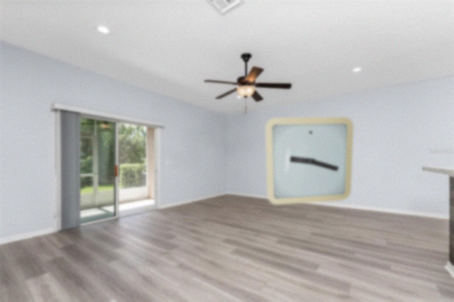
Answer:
9.18
